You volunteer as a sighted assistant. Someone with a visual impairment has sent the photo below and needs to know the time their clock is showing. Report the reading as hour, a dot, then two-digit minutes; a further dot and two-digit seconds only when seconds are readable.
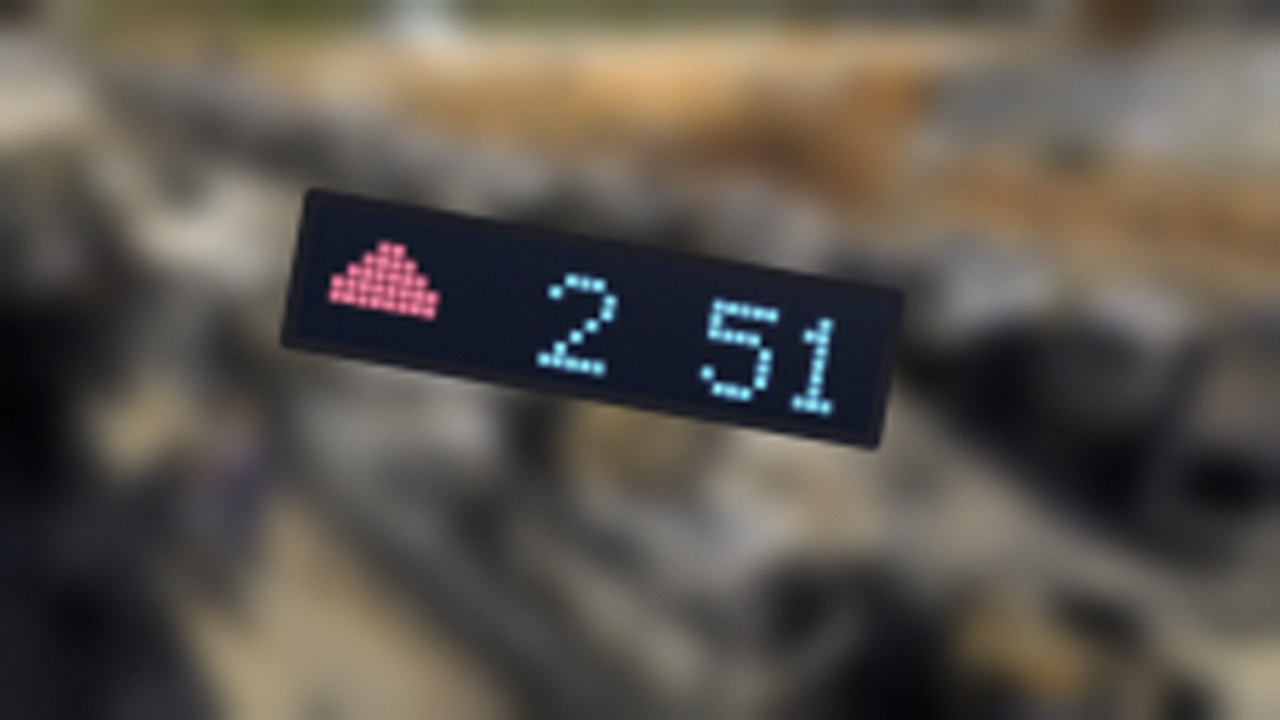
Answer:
2.51
